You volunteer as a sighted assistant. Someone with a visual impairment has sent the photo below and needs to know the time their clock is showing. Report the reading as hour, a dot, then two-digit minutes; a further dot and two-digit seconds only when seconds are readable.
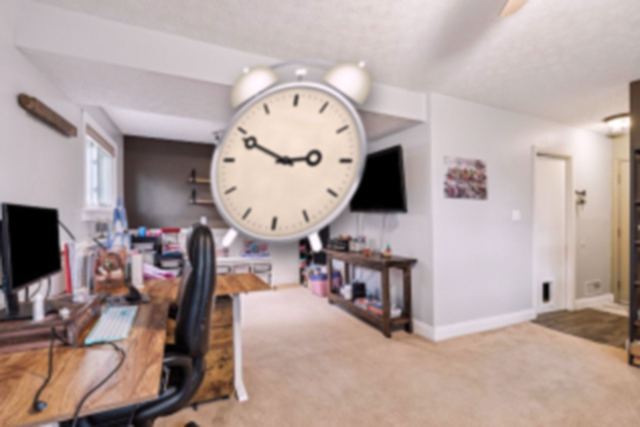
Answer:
2.49
